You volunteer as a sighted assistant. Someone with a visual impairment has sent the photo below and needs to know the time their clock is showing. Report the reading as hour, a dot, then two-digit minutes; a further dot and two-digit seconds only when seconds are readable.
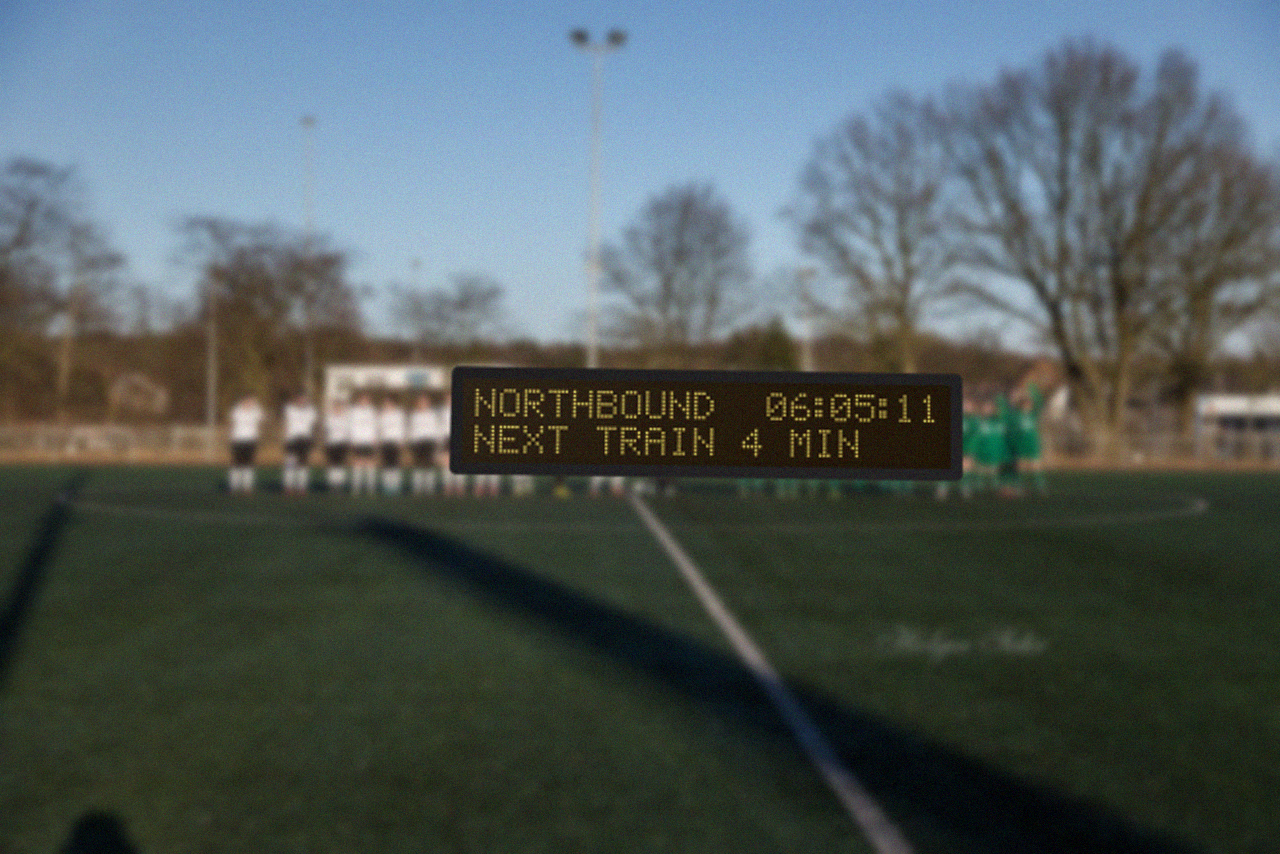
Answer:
6.05.11
